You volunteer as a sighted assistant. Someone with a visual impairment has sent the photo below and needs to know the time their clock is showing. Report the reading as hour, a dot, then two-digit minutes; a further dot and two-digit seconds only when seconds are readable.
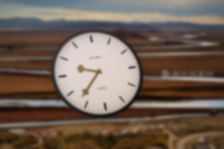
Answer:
9.37
